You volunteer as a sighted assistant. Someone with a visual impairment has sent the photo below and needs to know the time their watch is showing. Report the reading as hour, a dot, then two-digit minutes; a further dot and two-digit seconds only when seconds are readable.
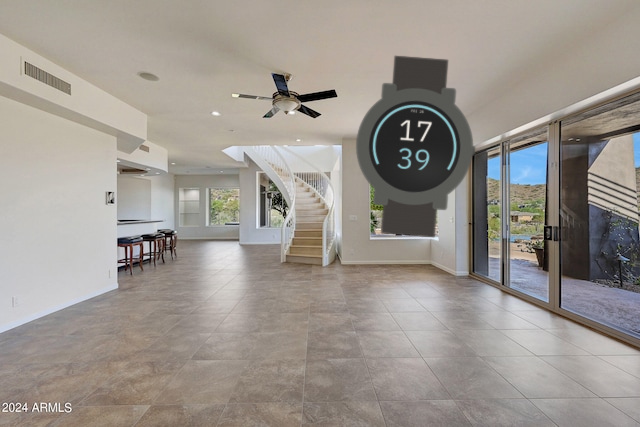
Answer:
17.39
